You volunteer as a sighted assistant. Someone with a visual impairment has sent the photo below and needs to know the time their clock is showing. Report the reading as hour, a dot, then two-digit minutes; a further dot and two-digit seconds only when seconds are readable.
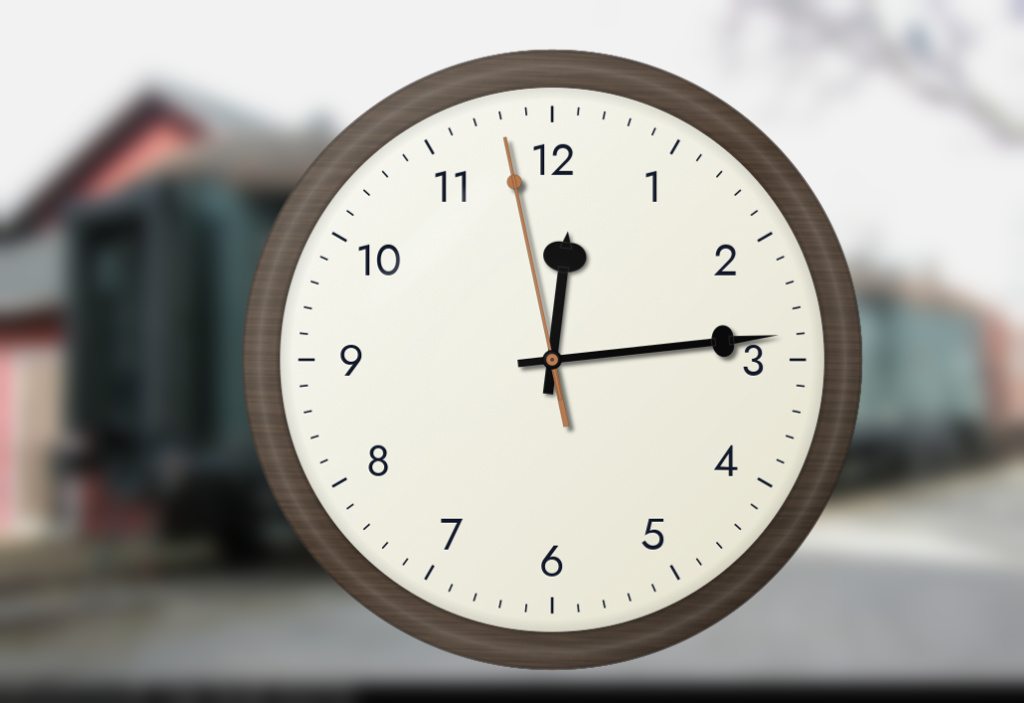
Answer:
12.13.58
